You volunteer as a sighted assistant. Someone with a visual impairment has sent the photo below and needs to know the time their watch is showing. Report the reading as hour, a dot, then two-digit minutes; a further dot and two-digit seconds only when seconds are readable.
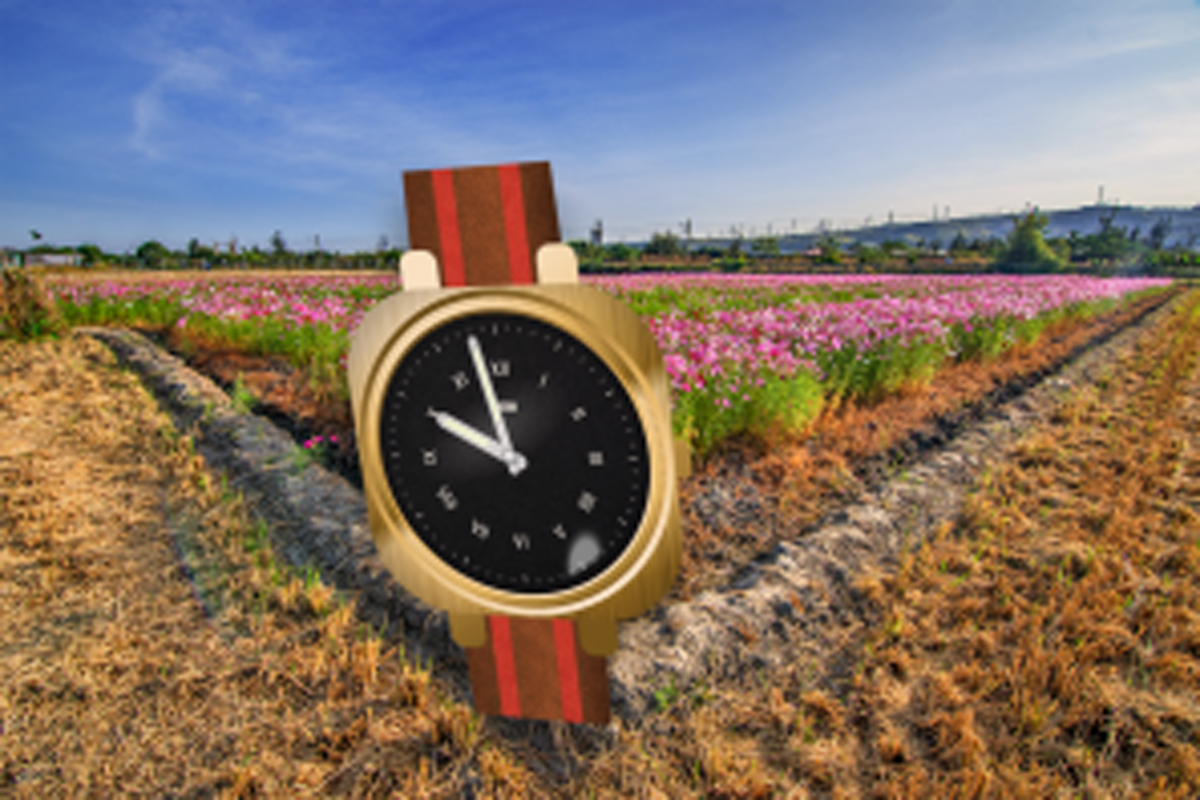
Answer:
9.58
